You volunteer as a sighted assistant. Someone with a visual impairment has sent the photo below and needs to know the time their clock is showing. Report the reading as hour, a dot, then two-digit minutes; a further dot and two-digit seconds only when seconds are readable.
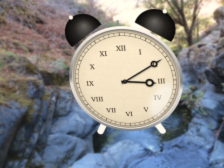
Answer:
3.10
